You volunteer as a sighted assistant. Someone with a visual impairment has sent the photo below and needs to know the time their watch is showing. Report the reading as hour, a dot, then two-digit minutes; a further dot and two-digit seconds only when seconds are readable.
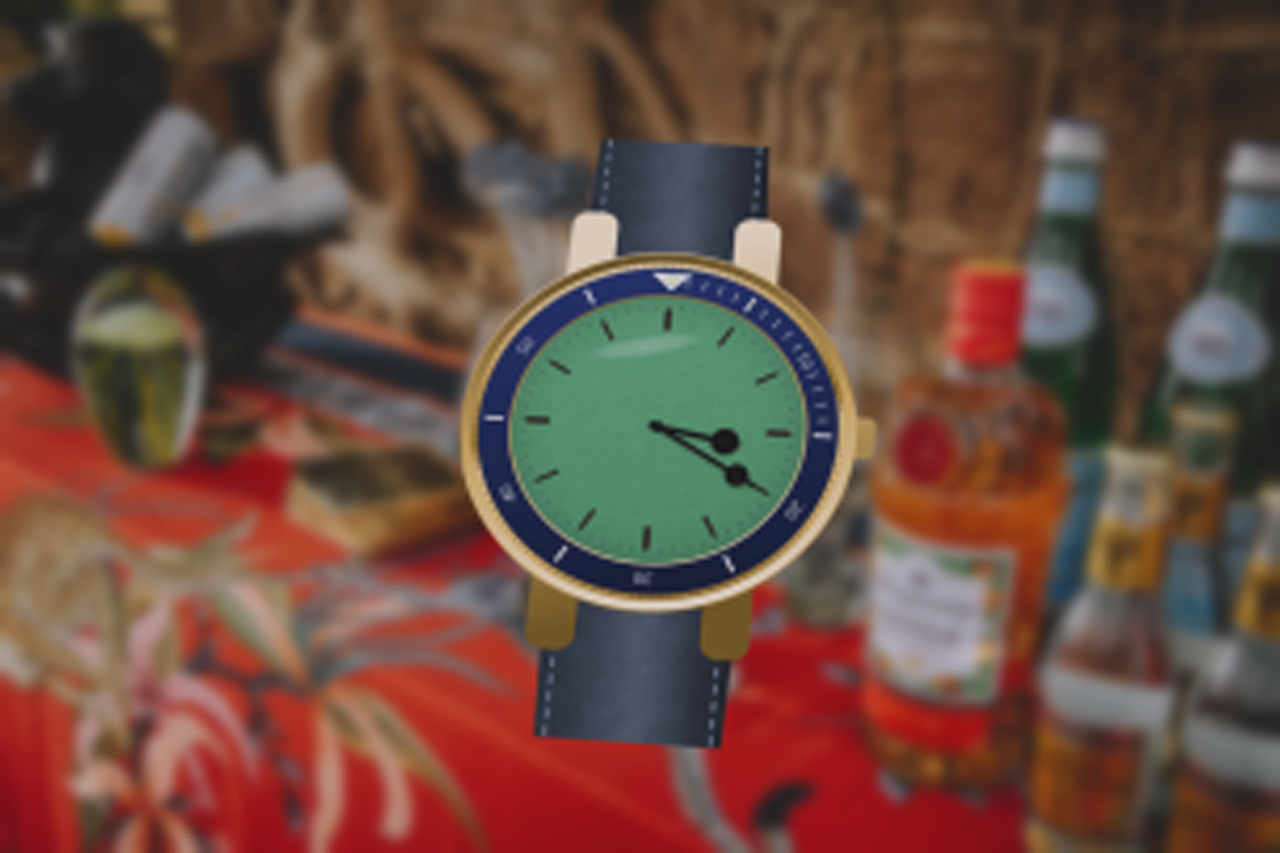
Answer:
3.20
